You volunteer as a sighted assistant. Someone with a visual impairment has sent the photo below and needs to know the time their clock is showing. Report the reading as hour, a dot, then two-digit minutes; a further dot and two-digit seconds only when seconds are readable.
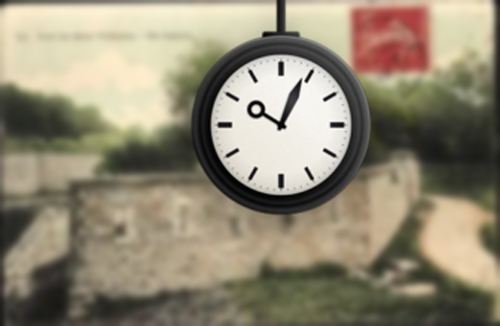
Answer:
10.04
